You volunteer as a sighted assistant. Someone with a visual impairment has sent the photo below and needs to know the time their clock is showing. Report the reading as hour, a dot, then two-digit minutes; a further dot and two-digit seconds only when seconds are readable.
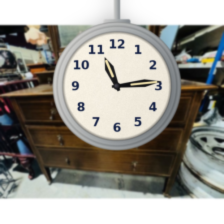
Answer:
11.14
